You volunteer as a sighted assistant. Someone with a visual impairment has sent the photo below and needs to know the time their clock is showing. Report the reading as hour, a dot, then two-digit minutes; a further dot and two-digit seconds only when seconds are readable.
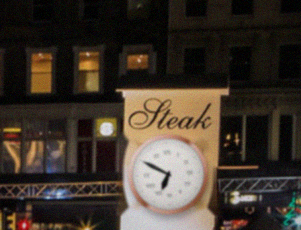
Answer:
6.50
